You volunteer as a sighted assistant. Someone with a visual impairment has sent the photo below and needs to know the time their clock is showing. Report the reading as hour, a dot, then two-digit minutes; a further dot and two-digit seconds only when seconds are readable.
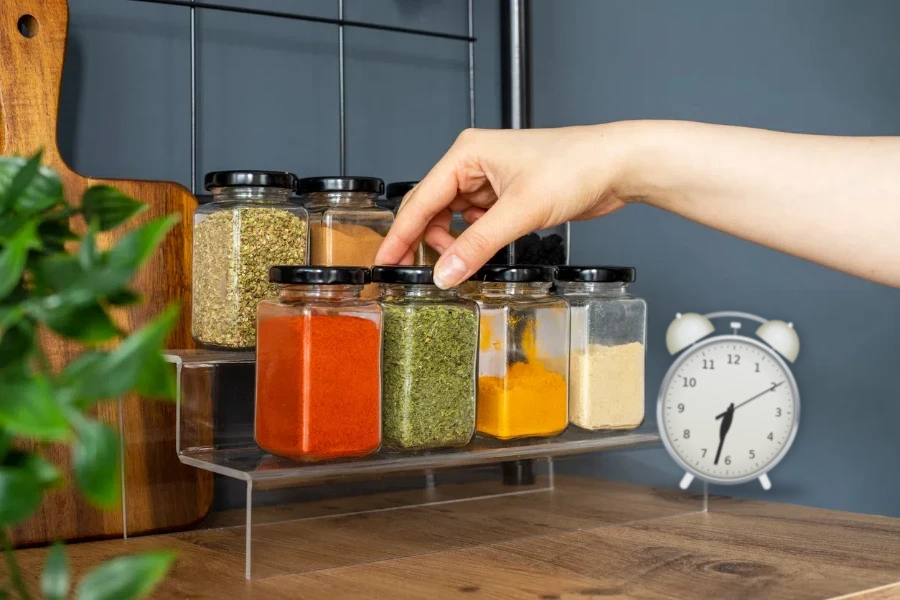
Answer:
6.32.10
